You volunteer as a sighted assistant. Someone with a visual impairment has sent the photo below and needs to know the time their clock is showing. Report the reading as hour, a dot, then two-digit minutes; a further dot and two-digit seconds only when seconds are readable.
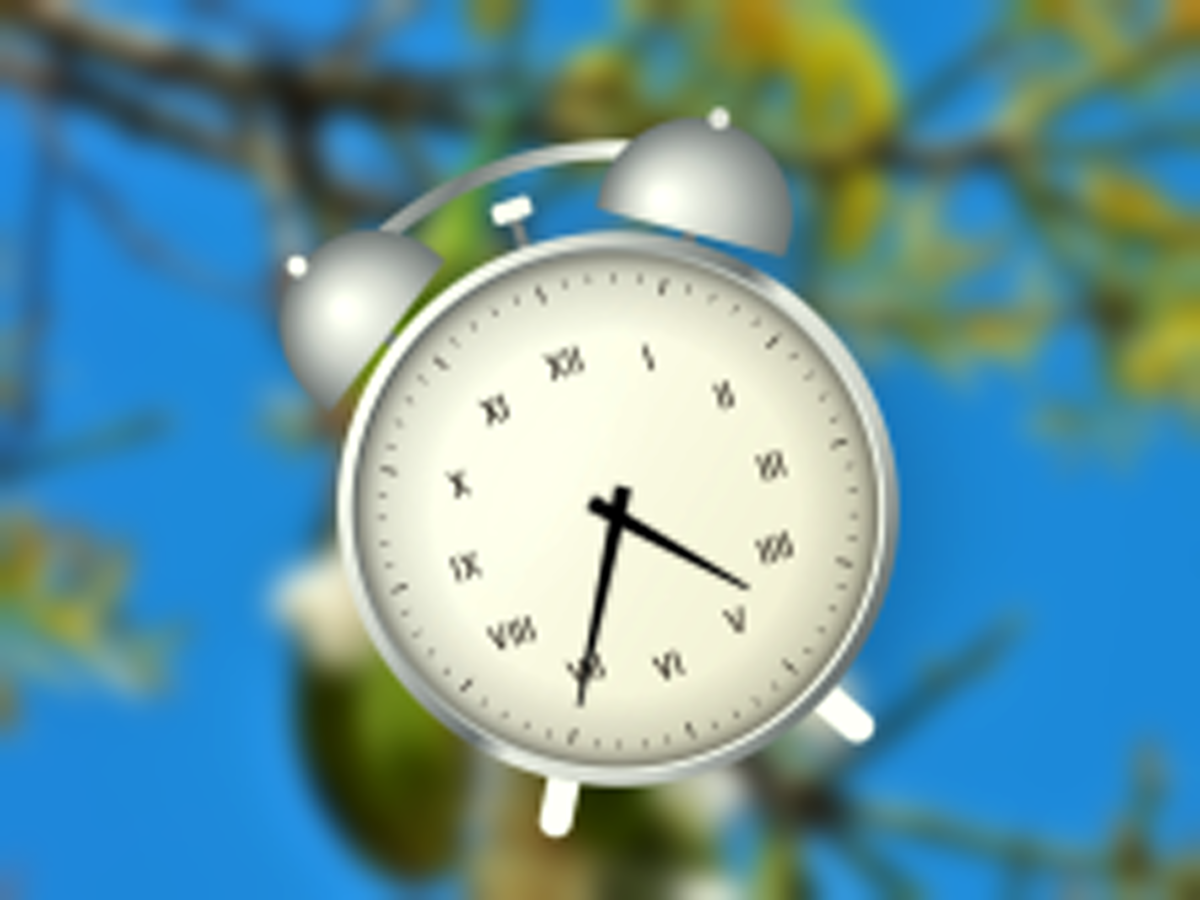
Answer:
4.35
